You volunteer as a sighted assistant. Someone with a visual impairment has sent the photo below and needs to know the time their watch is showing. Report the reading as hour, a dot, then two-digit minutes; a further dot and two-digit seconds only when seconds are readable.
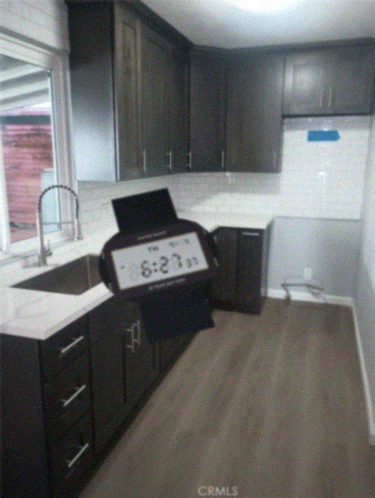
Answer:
6.27
